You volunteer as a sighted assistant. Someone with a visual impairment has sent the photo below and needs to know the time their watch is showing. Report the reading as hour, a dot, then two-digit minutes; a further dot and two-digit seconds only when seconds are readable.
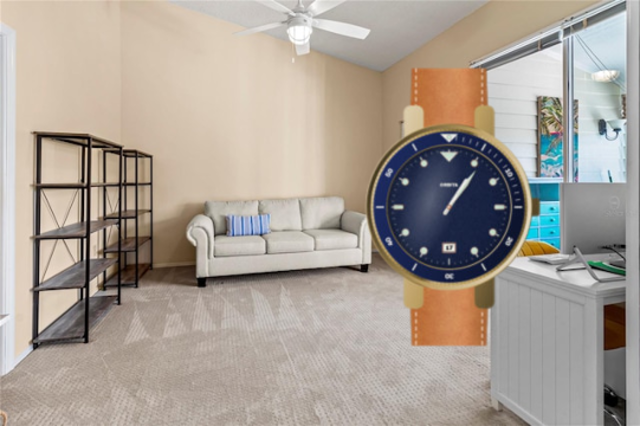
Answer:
1.06
